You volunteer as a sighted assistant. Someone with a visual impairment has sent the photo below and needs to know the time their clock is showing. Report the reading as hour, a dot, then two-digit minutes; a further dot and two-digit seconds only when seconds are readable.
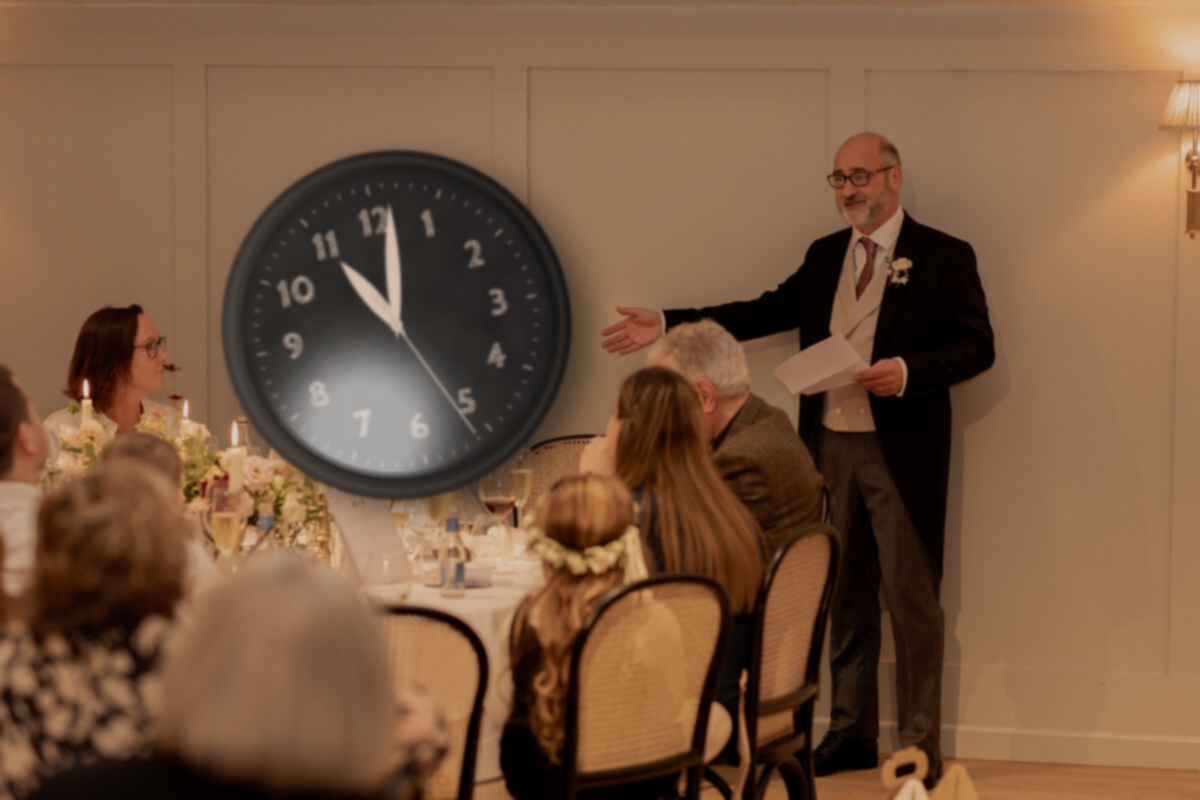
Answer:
11.01.26
